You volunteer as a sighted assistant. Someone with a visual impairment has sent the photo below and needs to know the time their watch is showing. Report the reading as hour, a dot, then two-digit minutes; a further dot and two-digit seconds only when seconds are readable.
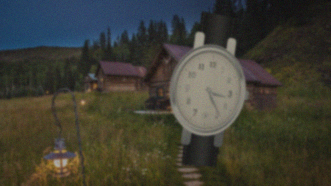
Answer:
3.24
